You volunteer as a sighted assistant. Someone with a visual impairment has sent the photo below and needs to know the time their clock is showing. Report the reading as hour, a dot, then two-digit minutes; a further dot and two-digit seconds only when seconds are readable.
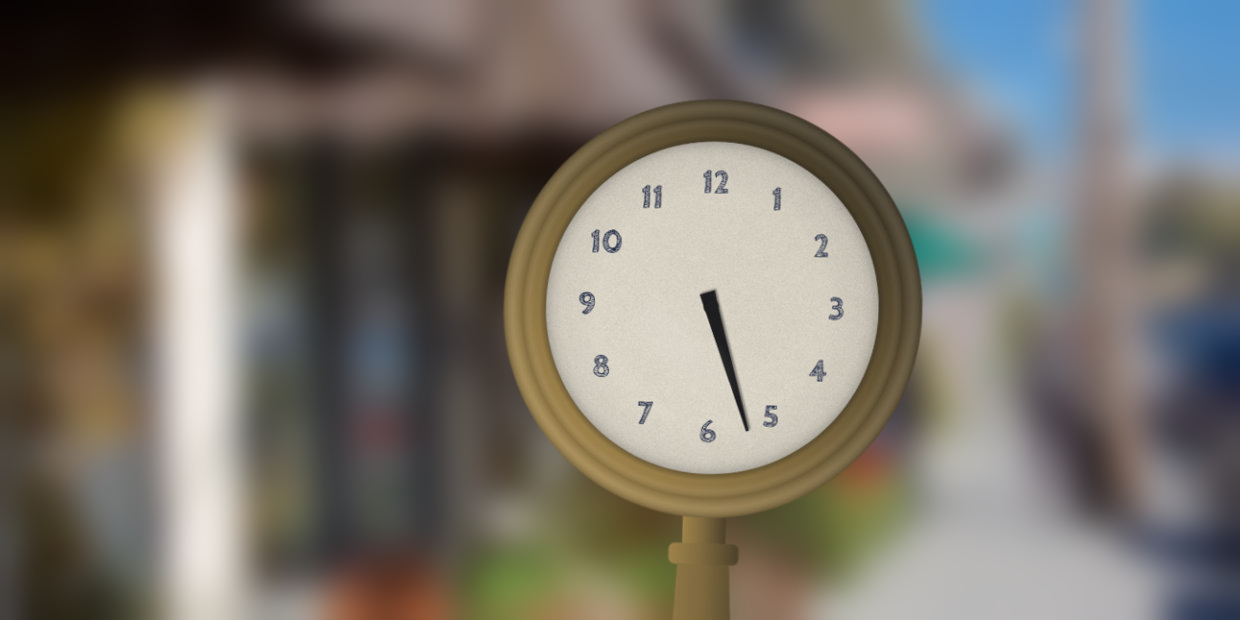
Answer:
5.27
